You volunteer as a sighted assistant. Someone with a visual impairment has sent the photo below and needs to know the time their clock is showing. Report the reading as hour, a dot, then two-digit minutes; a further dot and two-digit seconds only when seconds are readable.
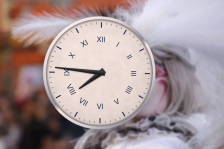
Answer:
7.46
